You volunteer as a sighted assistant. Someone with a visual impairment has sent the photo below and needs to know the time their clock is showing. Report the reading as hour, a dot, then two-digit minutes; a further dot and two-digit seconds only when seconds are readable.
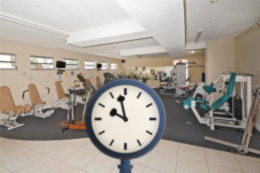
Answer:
9.58
